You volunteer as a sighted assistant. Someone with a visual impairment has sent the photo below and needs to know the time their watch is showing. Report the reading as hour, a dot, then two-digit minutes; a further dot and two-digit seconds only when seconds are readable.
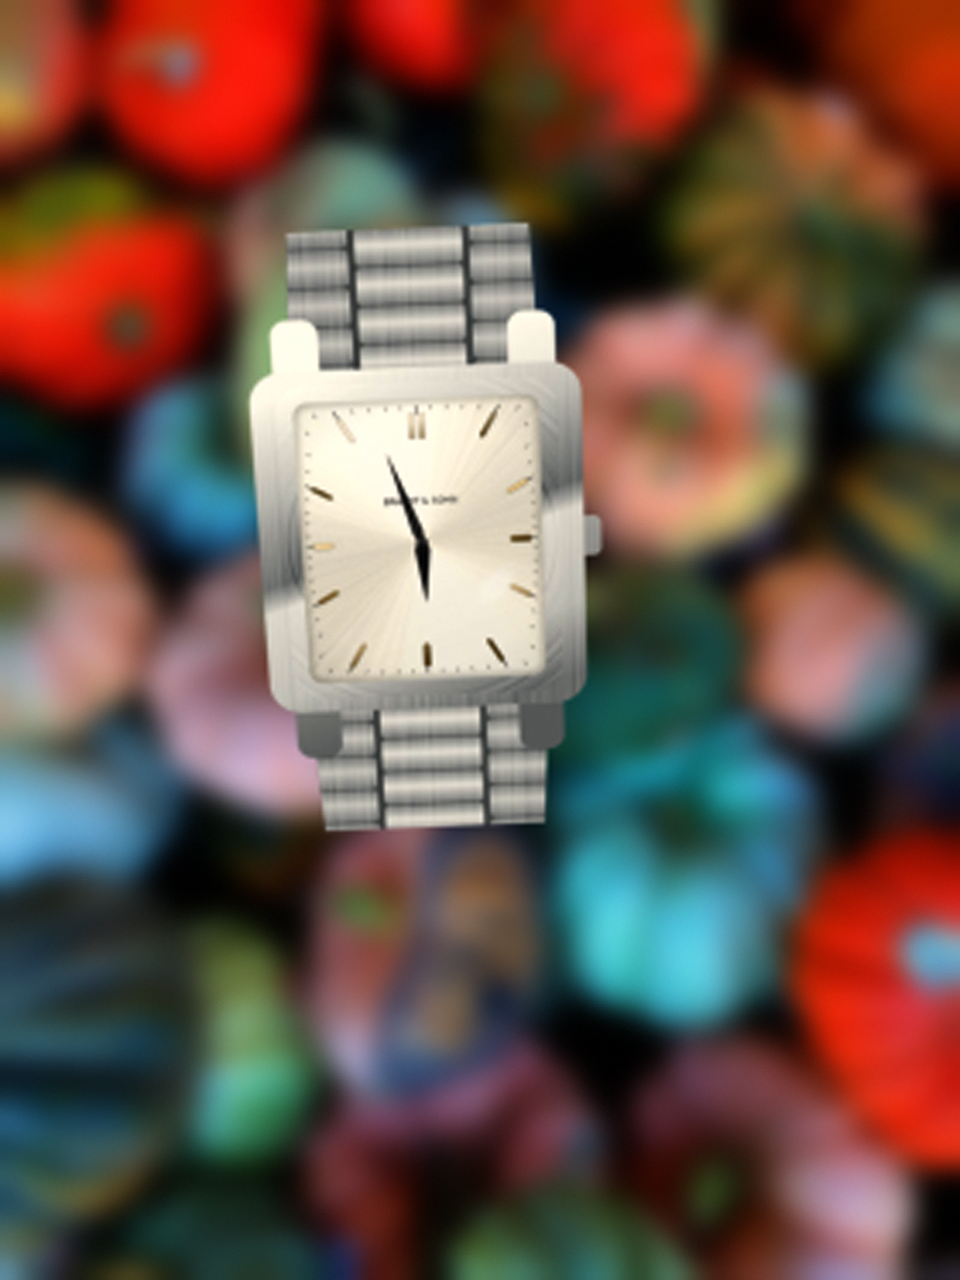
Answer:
5.57
